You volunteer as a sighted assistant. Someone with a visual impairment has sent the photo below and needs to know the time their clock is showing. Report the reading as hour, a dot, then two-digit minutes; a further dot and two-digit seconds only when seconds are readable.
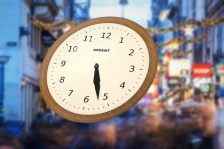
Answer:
5.27
